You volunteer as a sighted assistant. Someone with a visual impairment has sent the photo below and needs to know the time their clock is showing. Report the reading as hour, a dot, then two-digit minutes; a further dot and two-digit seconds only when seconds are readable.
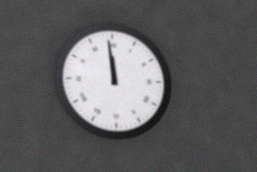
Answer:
11.59
